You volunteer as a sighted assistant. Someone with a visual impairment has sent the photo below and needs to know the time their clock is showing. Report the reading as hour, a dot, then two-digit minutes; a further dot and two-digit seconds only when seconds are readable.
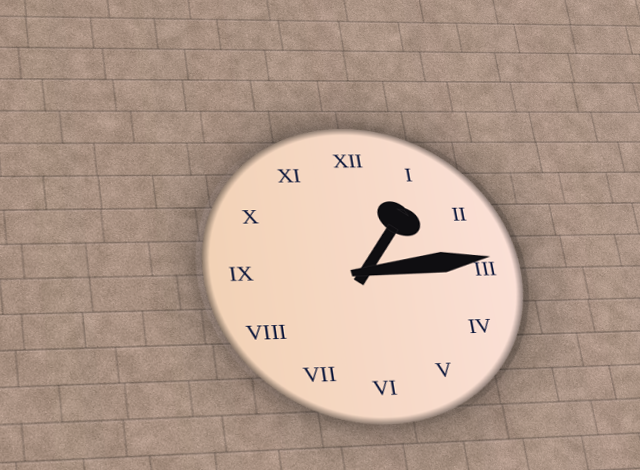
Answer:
1.14
